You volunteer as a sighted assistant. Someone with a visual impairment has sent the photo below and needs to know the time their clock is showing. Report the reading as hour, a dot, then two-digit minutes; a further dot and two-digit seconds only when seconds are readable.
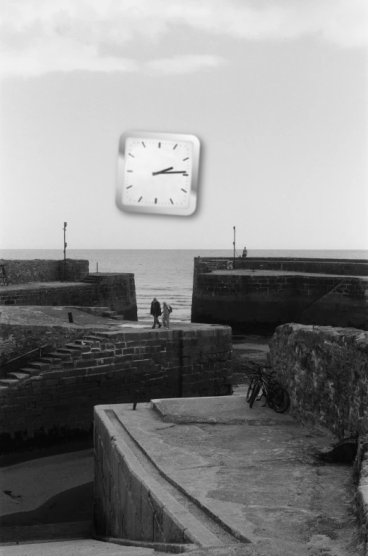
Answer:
2.14
